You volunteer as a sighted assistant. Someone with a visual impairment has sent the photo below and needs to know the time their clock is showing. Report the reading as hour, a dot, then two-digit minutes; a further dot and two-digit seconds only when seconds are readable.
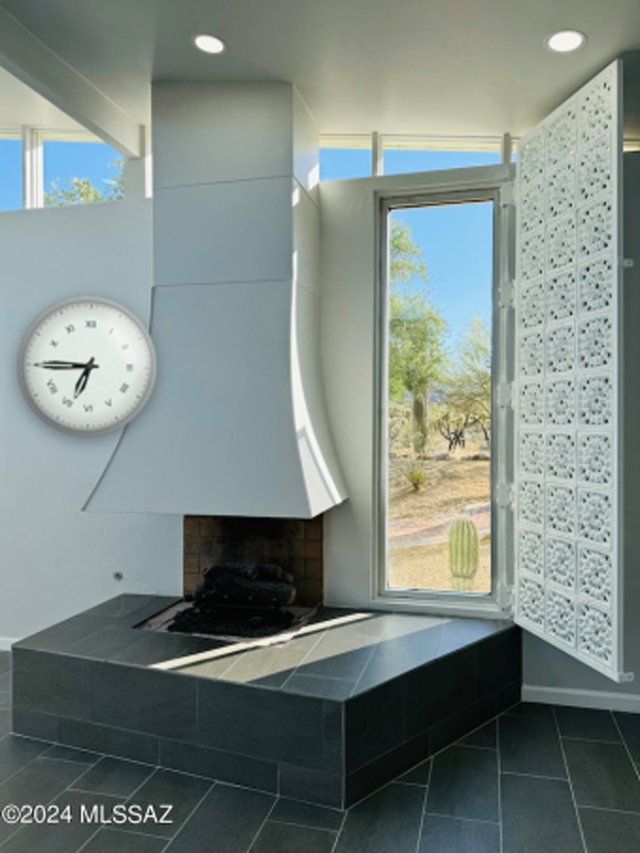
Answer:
6.45
